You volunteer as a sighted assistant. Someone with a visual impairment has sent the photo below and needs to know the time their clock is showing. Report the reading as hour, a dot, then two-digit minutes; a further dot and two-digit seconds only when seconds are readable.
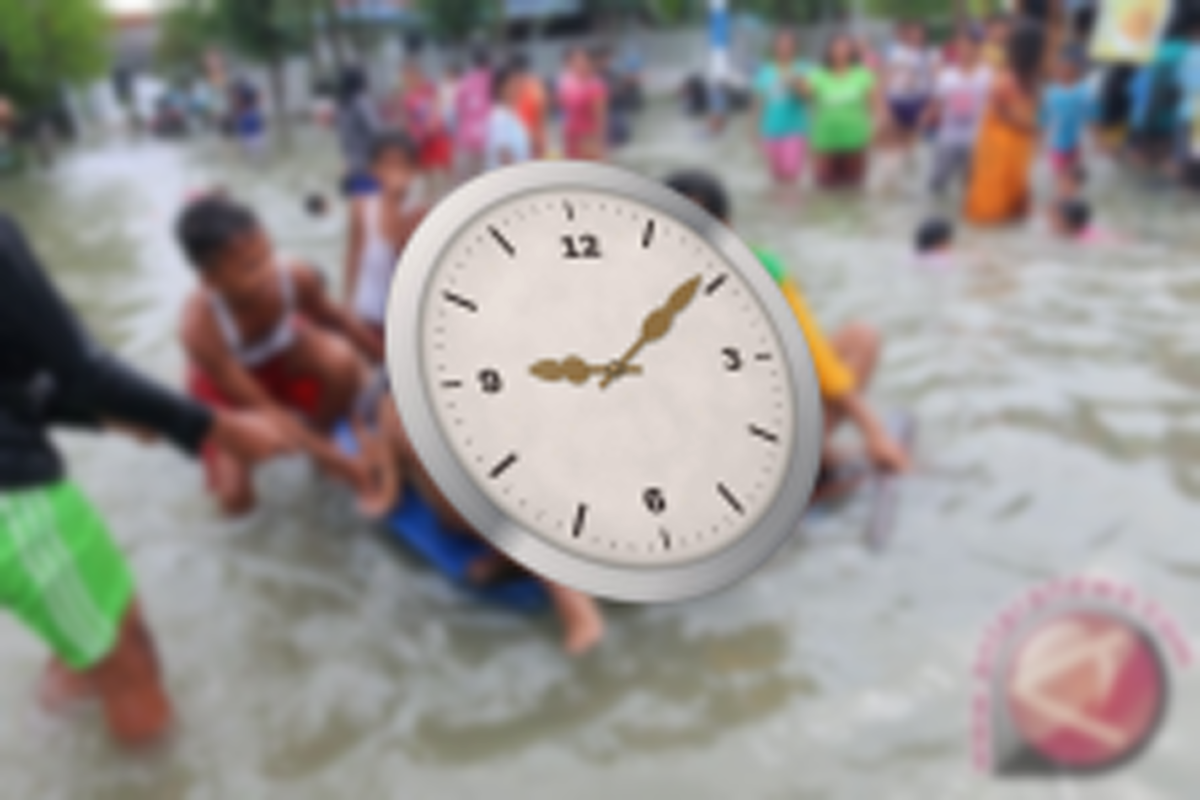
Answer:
9.09
